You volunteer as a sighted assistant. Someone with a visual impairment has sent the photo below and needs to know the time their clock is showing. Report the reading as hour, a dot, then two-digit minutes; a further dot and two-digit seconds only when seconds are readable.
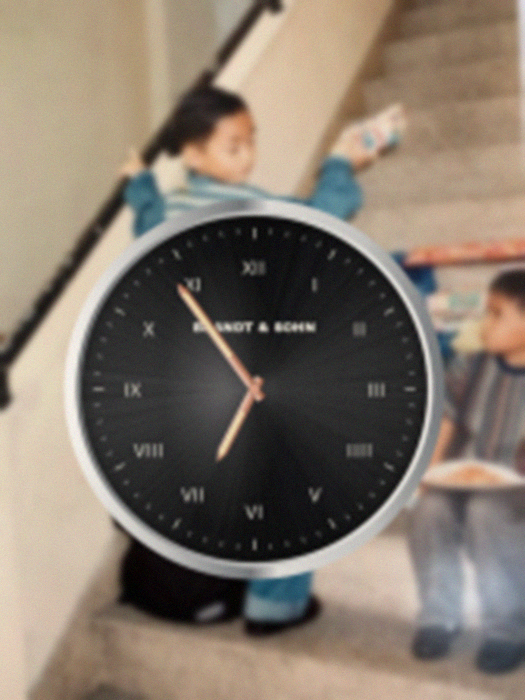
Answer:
6.54
